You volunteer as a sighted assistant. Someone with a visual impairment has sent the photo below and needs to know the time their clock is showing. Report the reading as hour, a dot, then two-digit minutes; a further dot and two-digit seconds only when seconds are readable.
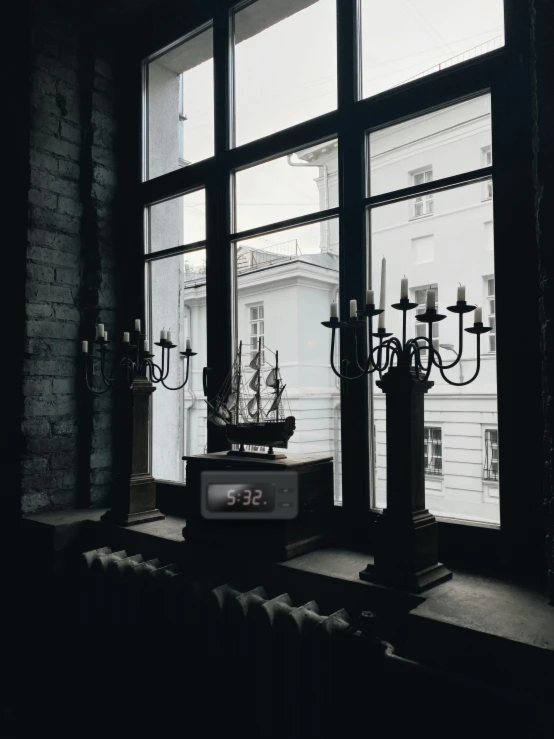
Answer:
5.32
